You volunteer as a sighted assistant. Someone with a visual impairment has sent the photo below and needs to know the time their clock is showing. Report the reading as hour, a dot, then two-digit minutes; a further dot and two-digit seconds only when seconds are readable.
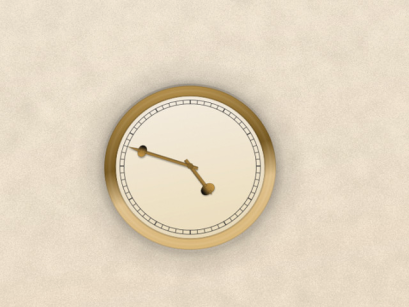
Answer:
4.48
